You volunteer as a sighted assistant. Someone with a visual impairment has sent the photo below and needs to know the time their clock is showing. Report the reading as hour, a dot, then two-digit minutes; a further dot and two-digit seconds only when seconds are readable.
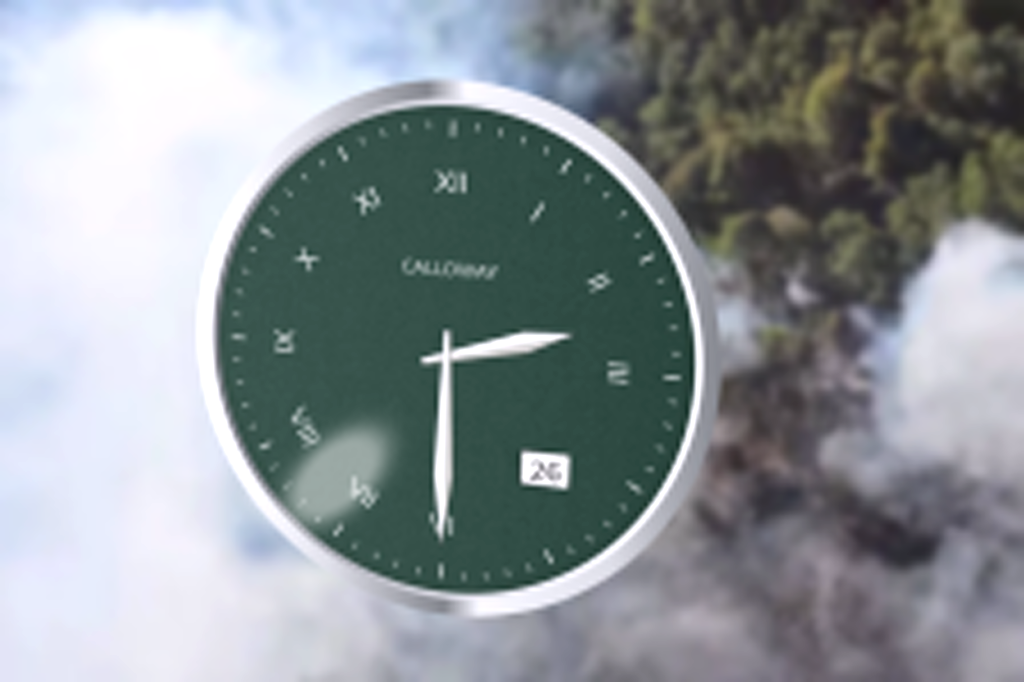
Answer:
2.30
